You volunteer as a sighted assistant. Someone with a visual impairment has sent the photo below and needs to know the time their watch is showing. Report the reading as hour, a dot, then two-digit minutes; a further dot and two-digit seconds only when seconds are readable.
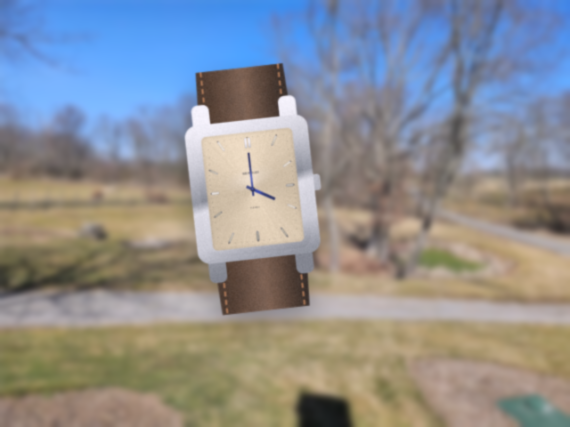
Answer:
4.00
